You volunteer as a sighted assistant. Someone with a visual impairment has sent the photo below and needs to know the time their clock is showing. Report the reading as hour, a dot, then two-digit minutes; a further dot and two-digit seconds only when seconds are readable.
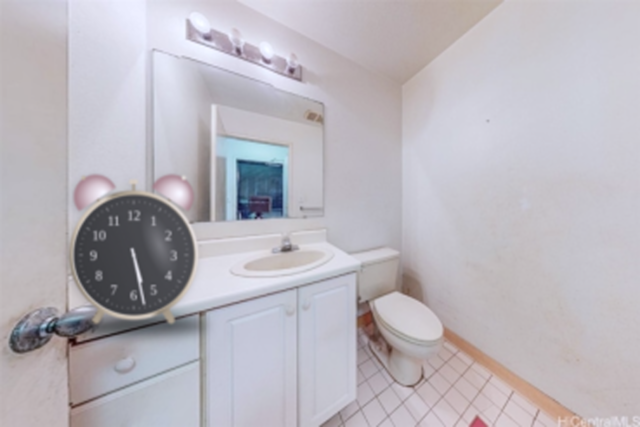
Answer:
5.28
